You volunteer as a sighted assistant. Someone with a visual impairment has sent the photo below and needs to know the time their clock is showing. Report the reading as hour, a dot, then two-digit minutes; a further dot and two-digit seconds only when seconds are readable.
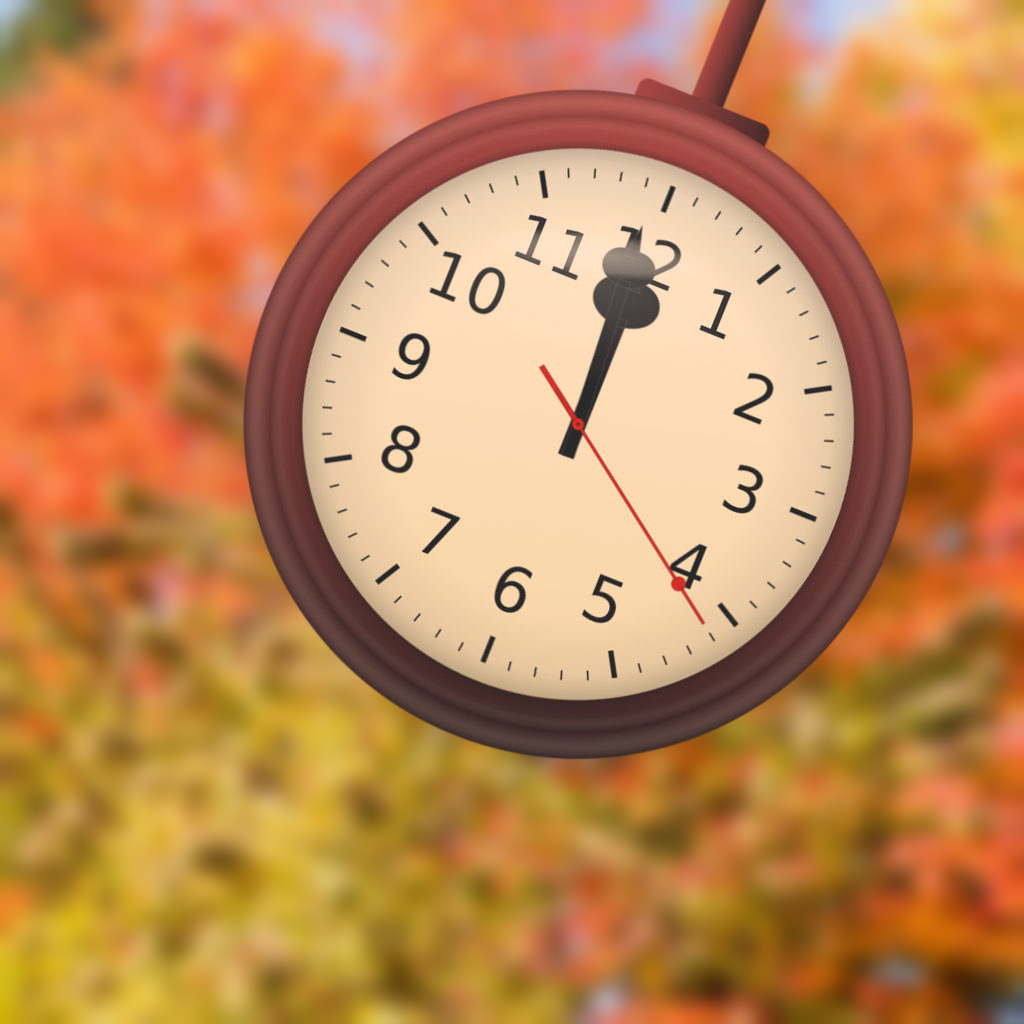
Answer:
11.59.21
